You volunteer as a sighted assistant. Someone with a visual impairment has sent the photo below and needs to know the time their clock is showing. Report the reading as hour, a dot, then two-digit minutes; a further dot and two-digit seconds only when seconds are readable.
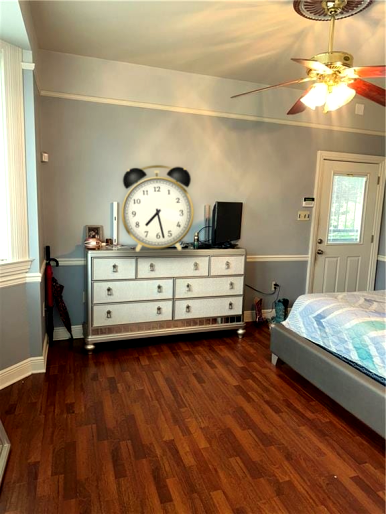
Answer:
7.28
